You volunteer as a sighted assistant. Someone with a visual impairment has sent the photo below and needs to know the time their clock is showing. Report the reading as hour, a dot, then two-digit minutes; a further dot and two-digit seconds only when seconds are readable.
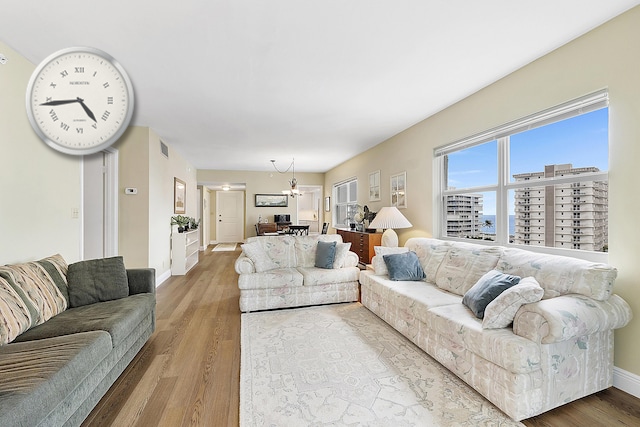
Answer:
4.44
